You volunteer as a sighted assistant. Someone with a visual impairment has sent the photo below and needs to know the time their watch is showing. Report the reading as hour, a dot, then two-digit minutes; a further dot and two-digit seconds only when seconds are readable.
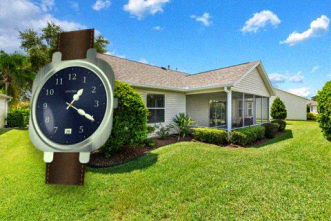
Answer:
1.20
